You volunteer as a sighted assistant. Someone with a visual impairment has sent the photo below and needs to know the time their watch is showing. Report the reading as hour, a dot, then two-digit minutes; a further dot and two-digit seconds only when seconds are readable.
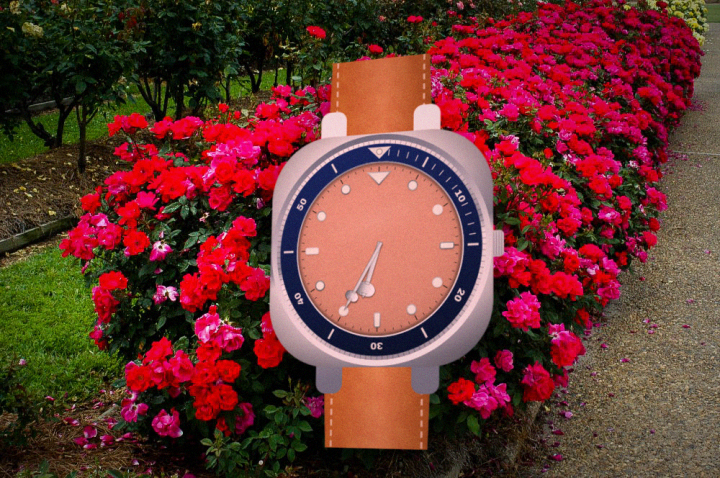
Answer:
6.35
